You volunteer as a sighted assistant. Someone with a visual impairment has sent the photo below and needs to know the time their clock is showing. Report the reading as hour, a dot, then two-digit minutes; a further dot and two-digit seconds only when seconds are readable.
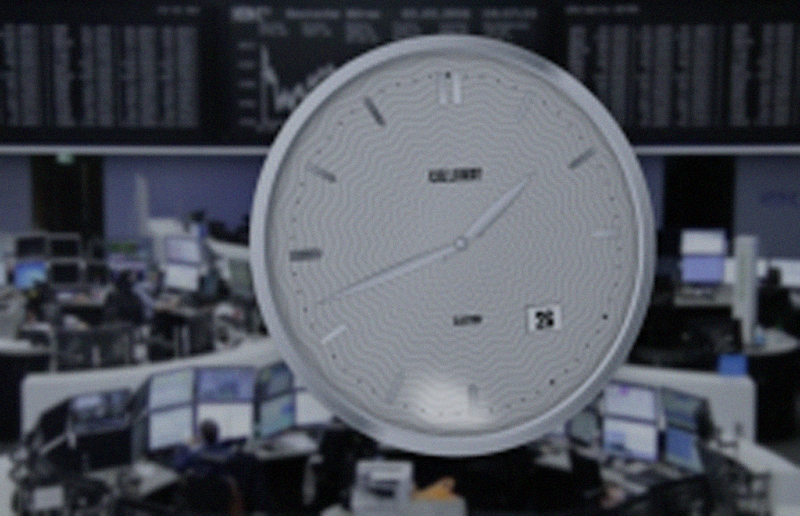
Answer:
1.42
